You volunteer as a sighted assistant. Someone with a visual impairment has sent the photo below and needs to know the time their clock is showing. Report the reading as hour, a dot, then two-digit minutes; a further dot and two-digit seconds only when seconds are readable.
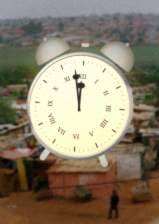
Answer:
11.58
